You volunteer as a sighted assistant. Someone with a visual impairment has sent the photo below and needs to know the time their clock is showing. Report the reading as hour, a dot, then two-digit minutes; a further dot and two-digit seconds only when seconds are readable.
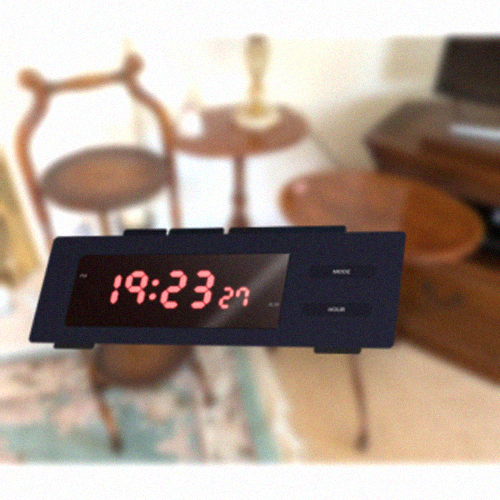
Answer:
19.23.27
